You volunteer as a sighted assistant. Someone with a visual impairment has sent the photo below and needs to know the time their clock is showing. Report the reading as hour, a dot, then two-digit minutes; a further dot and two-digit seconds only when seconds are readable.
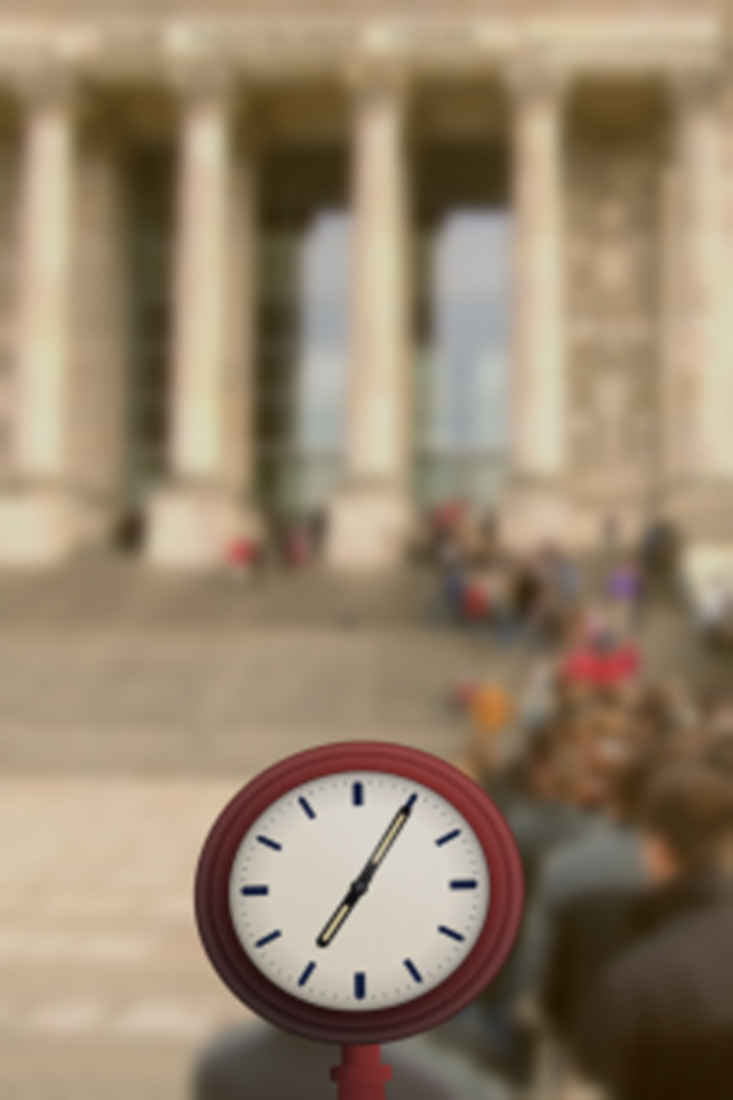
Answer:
7.05
